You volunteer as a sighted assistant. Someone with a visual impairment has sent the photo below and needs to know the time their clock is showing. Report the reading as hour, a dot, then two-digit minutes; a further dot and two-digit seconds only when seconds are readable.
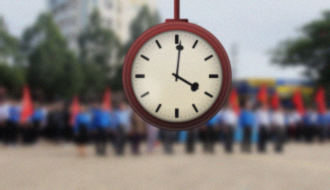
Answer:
4.01
